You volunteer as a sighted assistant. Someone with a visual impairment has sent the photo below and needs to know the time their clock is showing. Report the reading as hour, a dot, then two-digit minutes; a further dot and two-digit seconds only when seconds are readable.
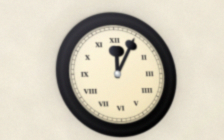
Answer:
12.05
